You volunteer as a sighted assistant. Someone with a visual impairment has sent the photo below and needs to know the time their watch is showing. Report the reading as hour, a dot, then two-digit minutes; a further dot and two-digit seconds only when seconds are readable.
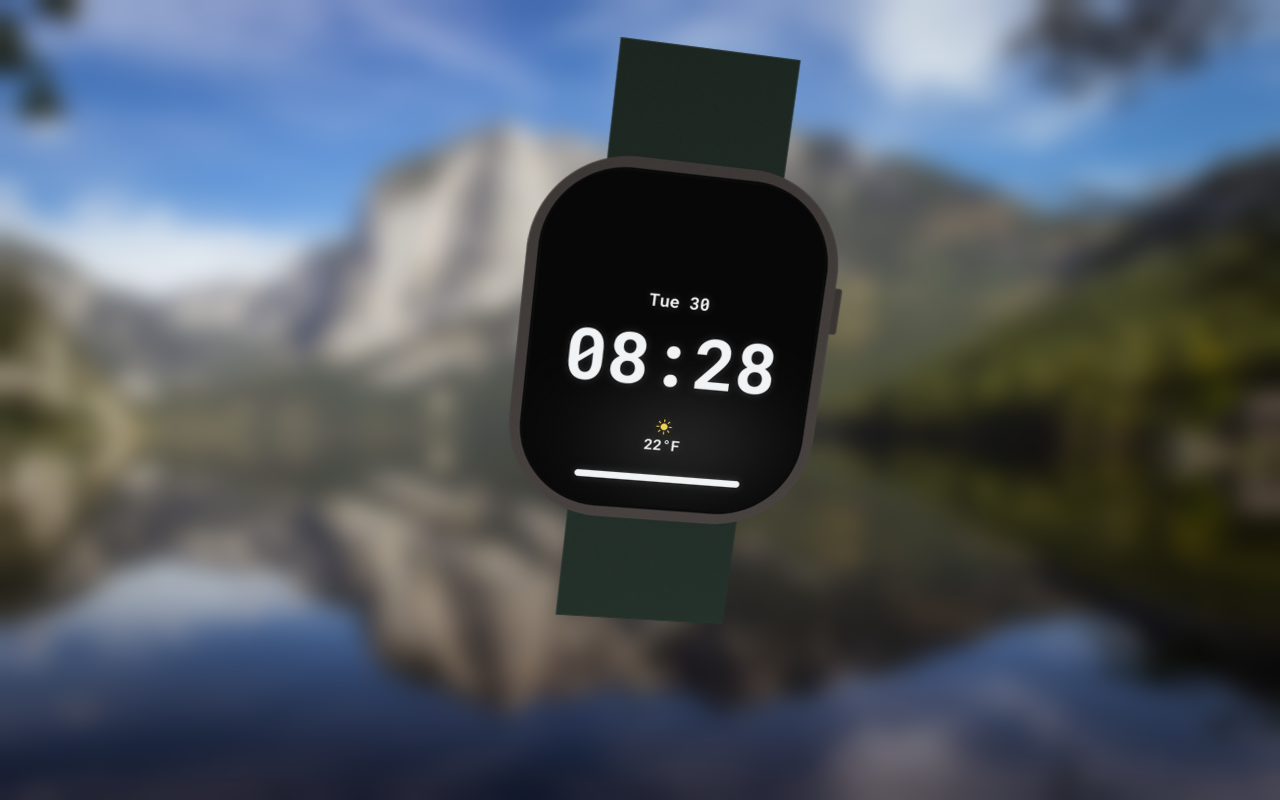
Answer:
8.28
